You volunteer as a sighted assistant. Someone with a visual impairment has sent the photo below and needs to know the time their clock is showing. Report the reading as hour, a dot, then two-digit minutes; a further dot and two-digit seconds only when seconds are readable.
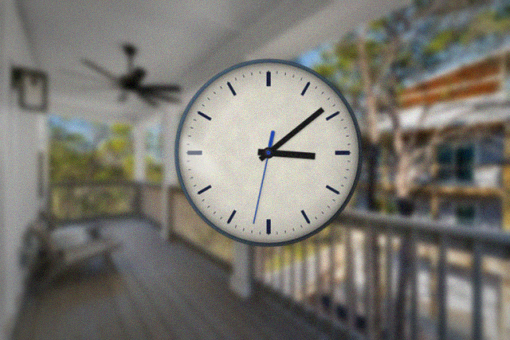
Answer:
3.08.32
